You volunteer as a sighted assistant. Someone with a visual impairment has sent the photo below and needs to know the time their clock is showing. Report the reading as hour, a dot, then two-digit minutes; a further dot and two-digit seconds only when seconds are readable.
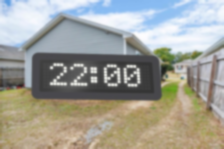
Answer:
22.00
